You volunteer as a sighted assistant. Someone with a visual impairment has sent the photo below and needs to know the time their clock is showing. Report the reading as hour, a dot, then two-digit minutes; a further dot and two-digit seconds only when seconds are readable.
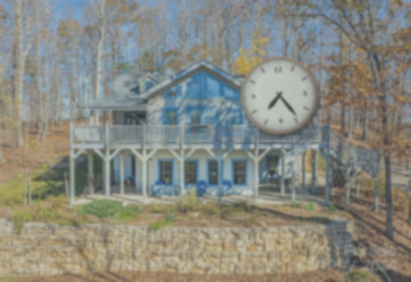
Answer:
7.24
